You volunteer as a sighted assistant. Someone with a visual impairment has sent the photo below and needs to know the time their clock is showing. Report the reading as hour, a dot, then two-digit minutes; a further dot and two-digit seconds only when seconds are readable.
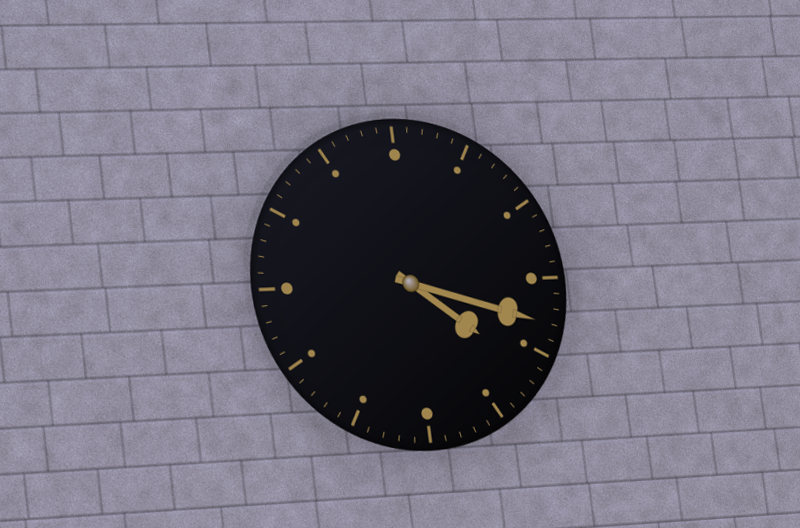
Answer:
4.18
